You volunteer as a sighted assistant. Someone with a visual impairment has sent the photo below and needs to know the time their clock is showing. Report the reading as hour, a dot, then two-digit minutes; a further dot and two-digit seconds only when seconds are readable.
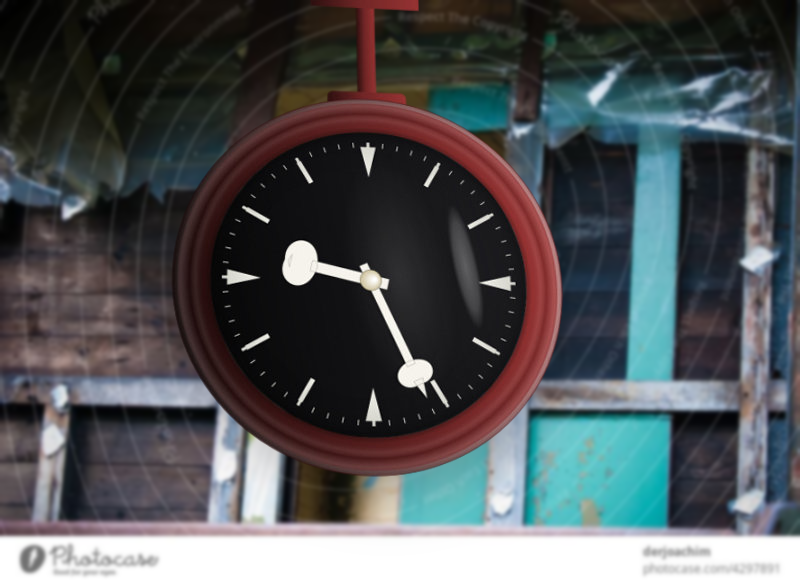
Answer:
9.26
